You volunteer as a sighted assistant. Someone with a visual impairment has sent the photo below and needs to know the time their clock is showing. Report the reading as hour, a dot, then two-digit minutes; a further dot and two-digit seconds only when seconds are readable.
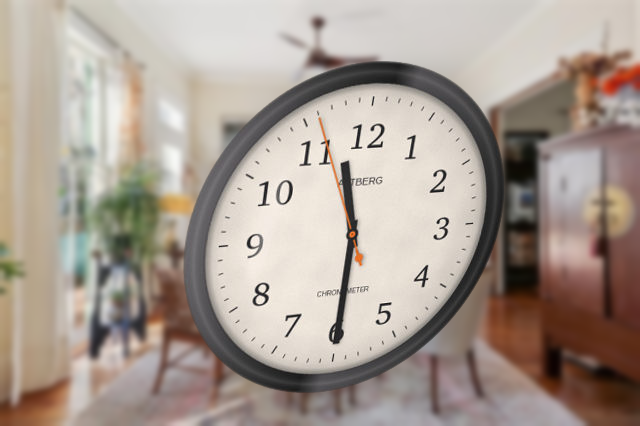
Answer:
11.29.56
